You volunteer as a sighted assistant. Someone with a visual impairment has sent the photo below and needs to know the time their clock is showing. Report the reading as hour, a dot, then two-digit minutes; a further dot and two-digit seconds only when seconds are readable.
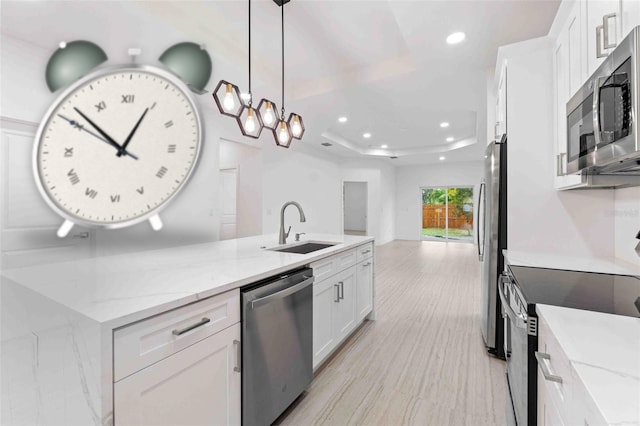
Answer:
12.51.50
